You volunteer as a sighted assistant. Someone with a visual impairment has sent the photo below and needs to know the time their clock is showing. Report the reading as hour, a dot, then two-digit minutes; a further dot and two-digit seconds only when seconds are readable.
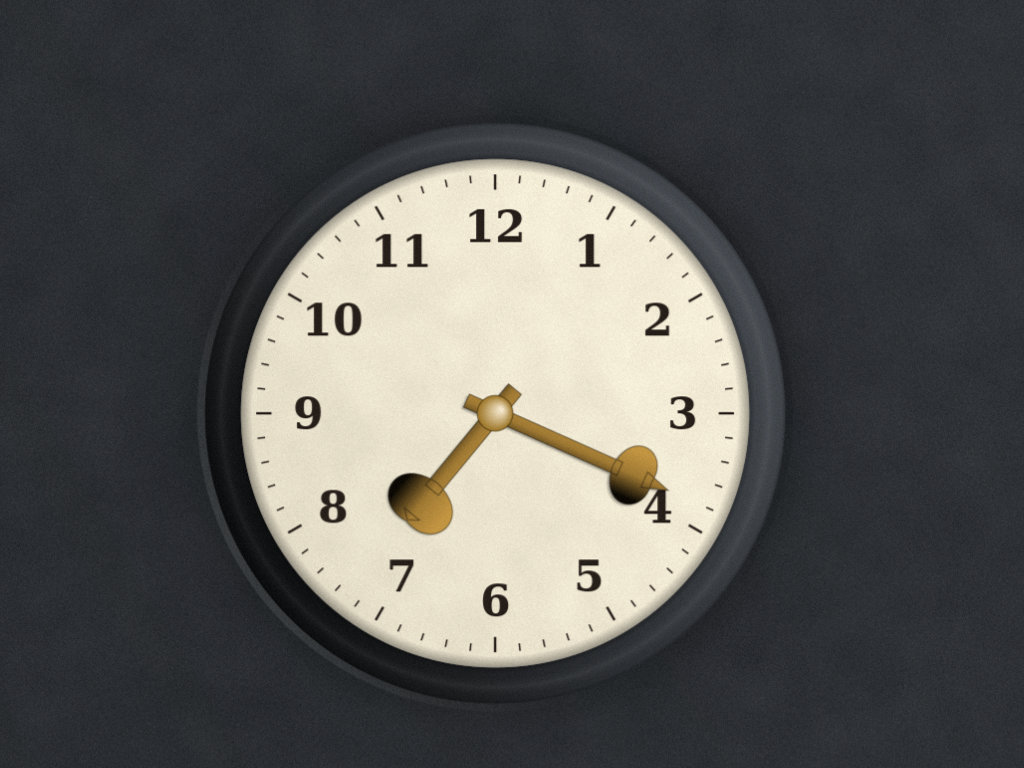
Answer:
7.19
